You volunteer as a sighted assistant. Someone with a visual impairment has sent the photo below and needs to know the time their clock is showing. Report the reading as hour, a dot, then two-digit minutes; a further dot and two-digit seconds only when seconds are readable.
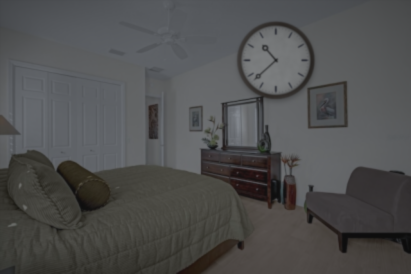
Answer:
10.38
